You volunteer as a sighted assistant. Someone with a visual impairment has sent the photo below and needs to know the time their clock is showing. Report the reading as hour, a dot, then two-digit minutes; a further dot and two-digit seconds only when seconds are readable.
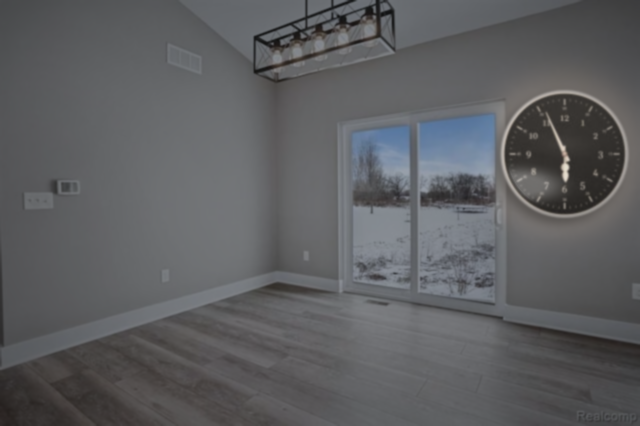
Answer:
5.56
